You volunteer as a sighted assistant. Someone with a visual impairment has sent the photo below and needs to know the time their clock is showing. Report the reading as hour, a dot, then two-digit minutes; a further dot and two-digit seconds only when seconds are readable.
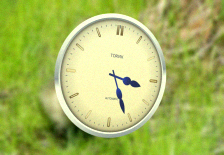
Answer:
3.26
